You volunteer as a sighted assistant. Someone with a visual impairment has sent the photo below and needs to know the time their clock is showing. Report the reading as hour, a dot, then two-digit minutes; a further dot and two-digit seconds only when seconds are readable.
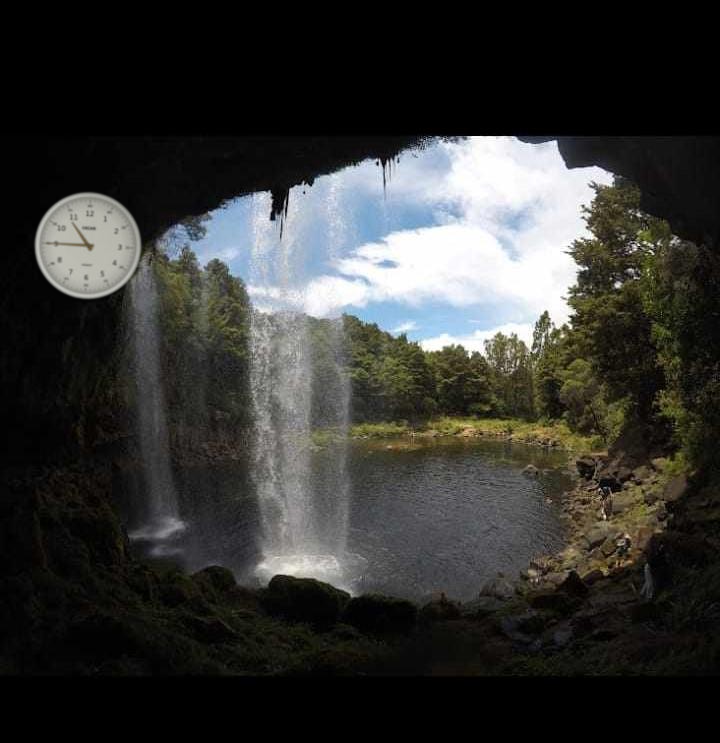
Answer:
10.45
